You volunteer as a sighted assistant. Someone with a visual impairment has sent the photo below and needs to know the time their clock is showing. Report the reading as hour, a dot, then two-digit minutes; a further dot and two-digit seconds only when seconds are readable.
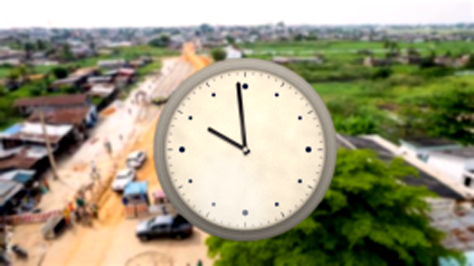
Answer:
9.59
